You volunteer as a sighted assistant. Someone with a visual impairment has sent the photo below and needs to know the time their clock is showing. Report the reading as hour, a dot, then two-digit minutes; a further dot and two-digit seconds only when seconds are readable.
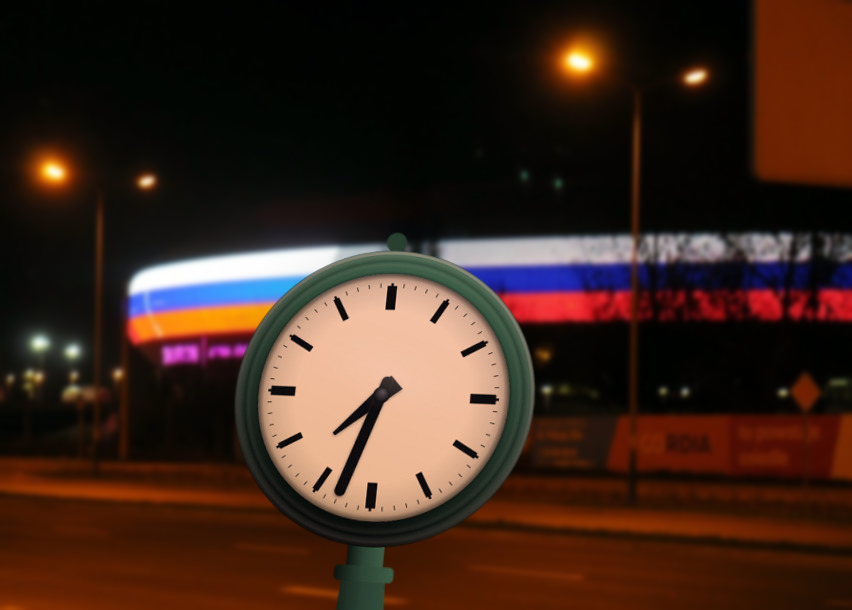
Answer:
7.33
